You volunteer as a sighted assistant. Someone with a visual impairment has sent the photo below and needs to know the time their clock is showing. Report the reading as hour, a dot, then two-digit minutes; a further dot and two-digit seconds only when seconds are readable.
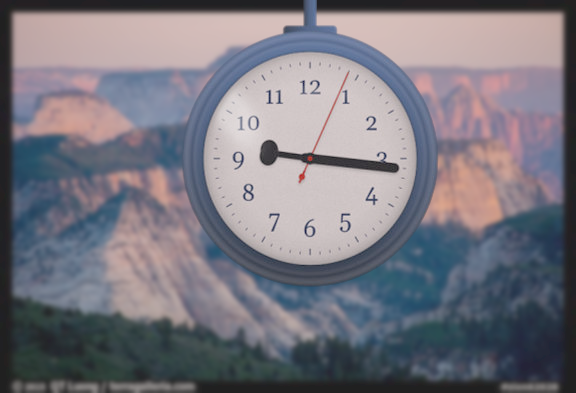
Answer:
9.16.04
